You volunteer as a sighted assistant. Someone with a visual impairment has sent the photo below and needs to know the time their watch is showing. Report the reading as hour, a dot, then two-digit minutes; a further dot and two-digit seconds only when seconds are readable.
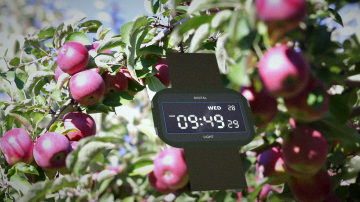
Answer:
9.49.29
